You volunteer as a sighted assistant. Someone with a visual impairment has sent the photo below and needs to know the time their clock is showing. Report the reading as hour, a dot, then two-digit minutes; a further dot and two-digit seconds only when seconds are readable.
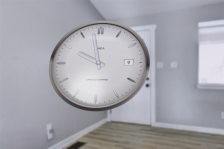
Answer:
9.58
